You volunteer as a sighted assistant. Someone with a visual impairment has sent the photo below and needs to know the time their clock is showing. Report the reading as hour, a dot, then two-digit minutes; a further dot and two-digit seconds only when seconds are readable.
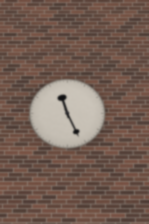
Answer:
11.26
